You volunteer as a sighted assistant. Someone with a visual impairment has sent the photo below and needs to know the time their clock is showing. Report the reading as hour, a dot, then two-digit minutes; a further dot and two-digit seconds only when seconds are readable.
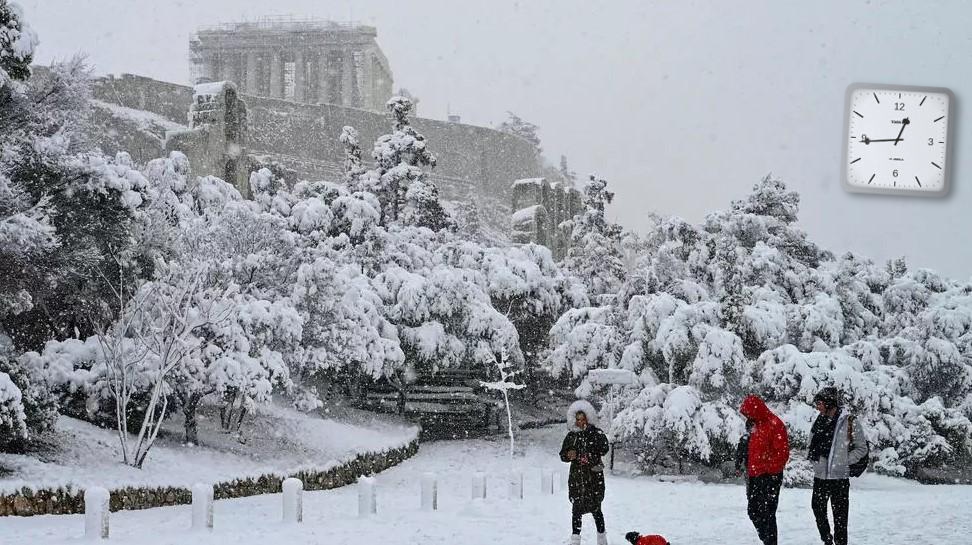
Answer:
12.44
